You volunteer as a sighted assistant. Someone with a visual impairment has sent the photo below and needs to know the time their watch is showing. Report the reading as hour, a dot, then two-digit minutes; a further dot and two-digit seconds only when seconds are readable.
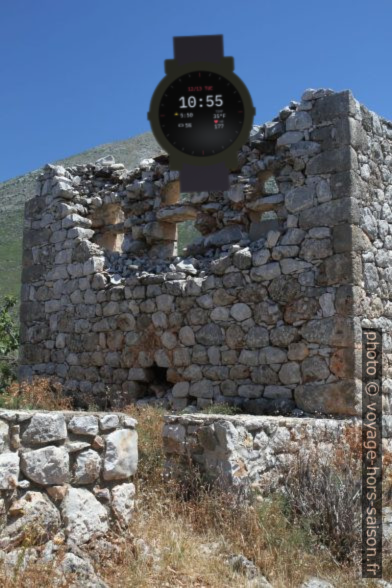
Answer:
10.55
